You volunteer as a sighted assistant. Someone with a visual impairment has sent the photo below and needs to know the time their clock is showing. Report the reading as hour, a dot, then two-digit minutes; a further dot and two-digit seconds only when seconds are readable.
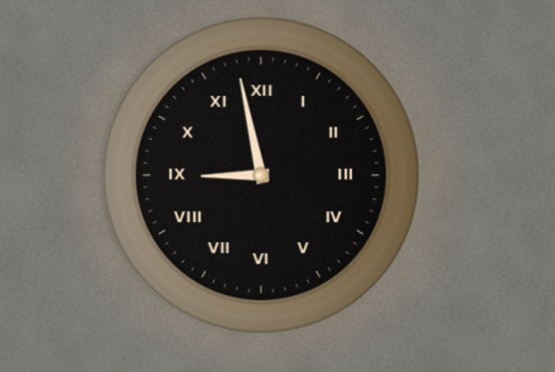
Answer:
8.58
